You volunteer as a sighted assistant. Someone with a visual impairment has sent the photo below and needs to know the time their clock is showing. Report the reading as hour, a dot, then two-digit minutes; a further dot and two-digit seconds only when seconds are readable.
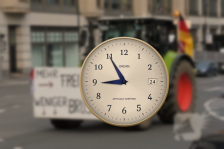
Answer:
8.55
